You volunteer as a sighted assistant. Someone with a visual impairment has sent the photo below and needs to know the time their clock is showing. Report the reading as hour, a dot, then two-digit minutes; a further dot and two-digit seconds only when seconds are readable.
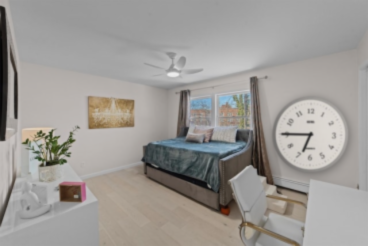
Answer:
6.45
